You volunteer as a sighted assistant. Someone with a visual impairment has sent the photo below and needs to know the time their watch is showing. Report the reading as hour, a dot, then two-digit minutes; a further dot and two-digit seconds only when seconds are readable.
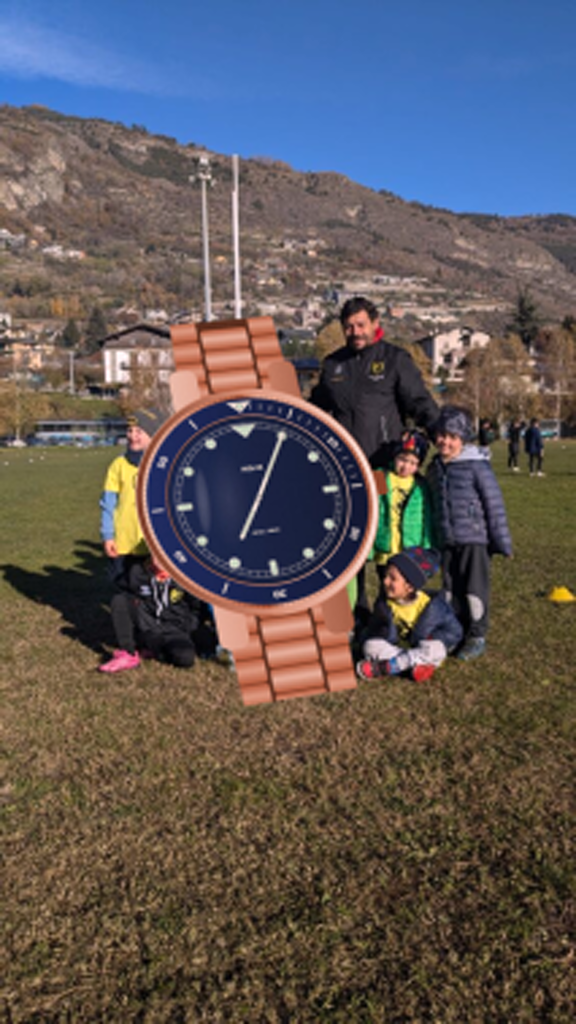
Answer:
7.05
